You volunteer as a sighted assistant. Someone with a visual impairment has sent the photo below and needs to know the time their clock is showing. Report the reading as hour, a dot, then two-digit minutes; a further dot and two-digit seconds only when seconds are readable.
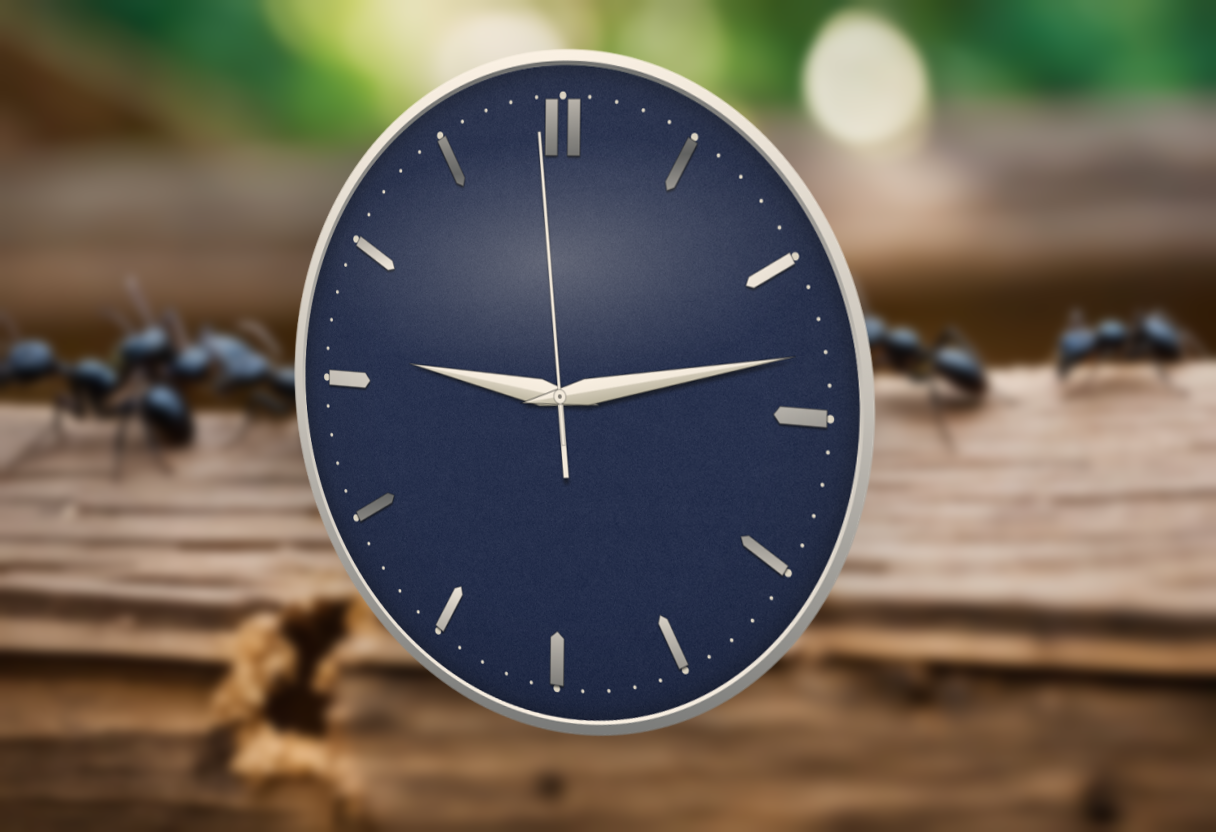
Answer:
9.12.59
